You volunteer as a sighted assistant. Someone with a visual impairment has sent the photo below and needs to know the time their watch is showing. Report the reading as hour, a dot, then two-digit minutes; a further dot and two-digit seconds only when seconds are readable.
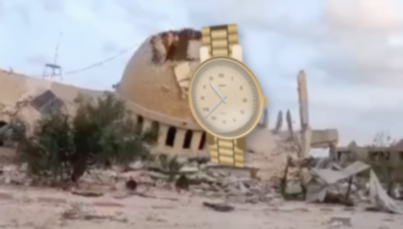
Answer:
10.38
